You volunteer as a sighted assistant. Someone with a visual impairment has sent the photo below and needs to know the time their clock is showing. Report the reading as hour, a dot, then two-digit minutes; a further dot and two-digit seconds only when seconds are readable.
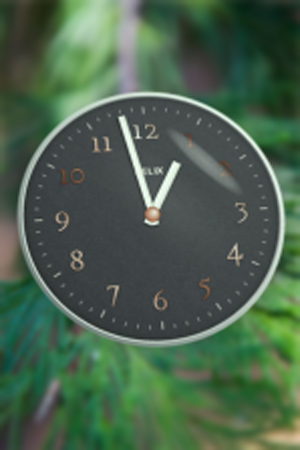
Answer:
12.58
